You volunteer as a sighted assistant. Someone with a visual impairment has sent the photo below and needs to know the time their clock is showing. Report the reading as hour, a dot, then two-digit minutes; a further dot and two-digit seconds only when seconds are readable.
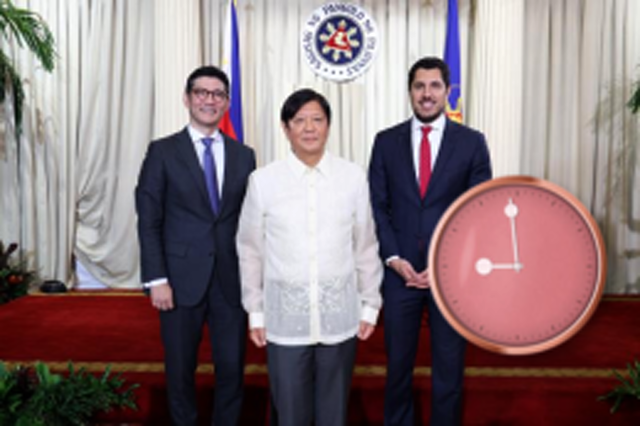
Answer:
8.59
